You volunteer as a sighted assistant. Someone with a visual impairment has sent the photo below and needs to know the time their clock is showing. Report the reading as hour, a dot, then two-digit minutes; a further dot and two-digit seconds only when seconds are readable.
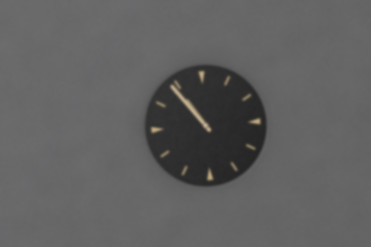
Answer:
10.54
